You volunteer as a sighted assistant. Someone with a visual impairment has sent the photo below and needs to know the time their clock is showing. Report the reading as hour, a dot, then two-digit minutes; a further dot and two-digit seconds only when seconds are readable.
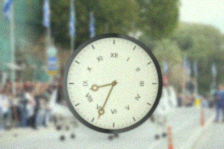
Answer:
8.34
